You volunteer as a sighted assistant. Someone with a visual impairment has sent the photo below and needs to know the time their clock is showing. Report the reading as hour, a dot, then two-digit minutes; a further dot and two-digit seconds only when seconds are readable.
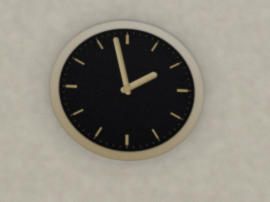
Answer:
1.58
